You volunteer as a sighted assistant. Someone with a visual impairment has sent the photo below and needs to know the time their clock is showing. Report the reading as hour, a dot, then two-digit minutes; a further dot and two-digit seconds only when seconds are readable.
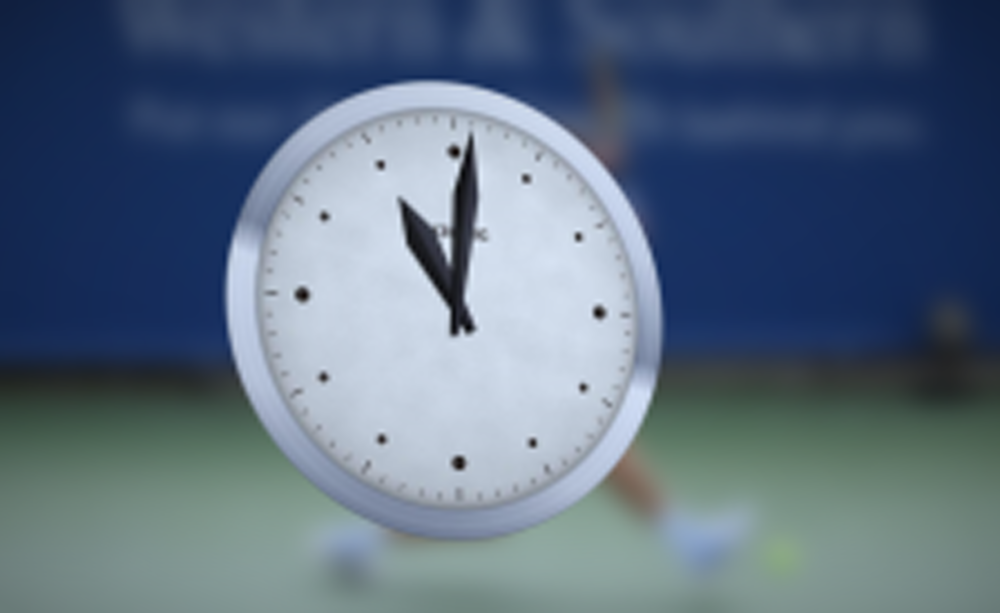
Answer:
11.01
